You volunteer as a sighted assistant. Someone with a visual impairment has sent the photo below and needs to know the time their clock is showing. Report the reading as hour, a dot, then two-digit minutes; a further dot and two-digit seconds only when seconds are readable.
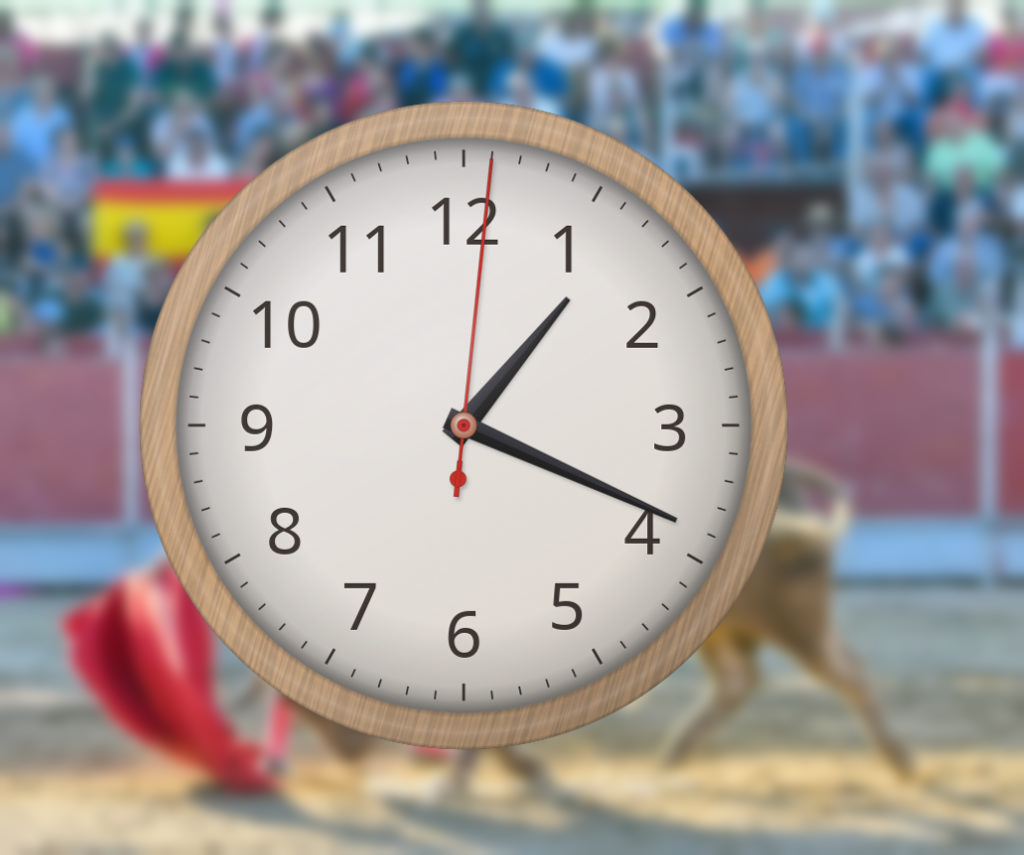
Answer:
1.19.01
